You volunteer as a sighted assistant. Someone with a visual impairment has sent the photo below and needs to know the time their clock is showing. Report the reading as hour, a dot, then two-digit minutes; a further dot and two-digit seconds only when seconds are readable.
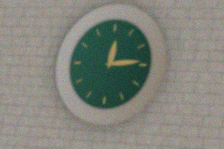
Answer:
12.14
